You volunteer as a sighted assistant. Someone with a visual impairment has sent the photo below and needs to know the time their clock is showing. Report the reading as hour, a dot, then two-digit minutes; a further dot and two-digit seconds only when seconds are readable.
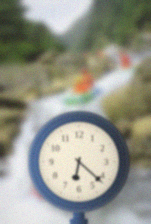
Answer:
6.22
